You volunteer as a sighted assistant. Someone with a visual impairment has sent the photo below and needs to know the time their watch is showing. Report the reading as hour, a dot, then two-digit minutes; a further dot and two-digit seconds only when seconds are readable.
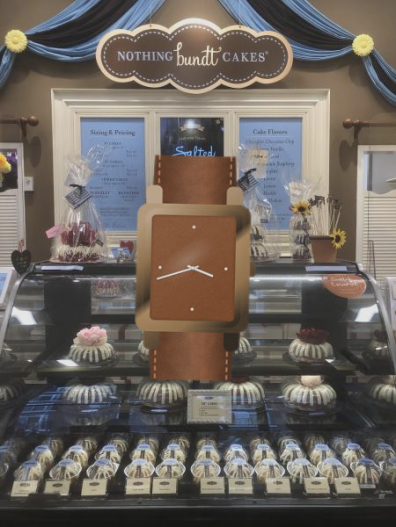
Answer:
3.42
